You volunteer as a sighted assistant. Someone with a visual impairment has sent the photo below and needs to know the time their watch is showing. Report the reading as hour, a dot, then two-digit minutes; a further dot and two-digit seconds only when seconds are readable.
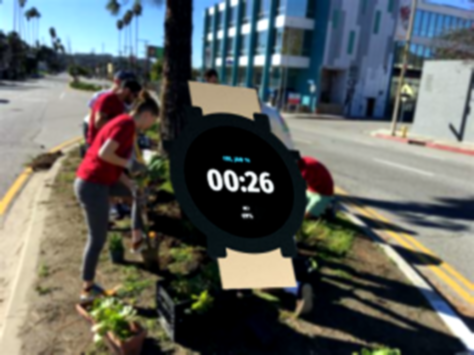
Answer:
0.26
